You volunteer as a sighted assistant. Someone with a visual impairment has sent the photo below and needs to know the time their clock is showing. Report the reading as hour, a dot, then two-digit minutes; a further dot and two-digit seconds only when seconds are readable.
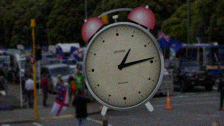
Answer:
1.14
